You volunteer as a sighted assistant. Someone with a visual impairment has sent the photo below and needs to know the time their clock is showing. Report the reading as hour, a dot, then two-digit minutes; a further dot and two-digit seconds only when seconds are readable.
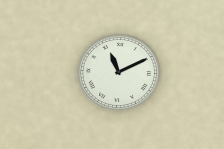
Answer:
11.10
